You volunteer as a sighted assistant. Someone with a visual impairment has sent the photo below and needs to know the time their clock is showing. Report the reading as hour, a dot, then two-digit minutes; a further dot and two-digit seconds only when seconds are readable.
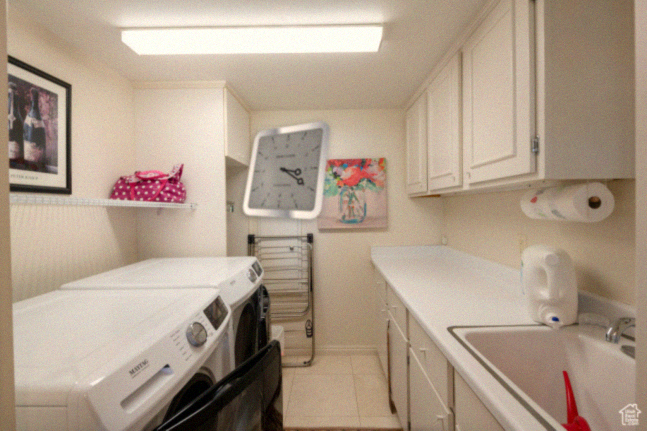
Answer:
3.20
